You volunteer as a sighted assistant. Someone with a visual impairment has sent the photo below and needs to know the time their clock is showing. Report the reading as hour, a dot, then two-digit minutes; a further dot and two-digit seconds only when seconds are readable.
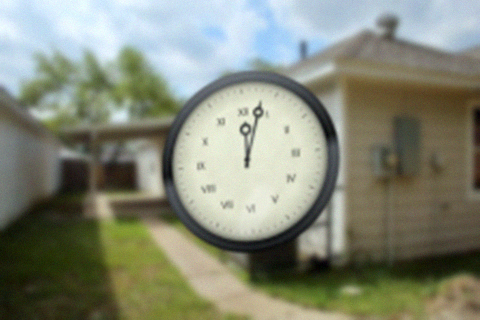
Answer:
12.03
